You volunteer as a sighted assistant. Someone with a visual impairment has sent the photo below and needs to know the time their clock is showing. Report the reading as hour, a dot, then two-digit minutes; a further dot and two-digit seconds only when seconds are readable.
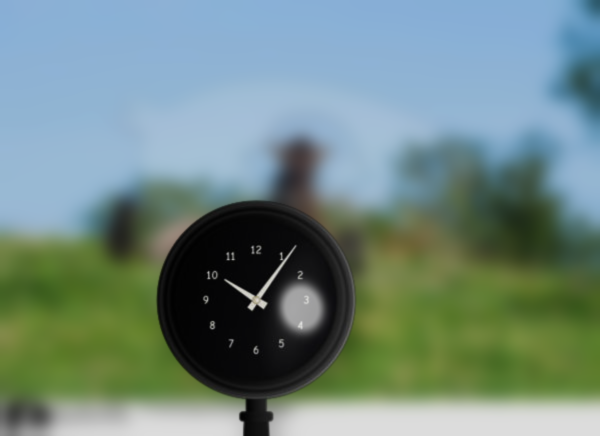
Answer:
10.06
